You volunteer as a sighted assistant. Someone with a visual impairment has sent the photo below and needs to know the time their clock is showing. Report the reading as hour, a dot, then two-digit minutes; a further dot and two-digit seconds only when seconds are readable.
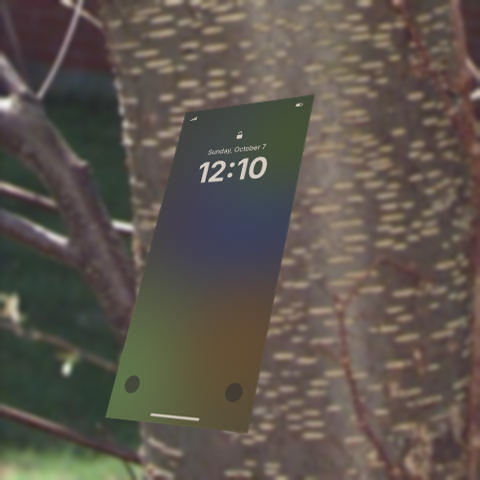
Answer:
12.10
